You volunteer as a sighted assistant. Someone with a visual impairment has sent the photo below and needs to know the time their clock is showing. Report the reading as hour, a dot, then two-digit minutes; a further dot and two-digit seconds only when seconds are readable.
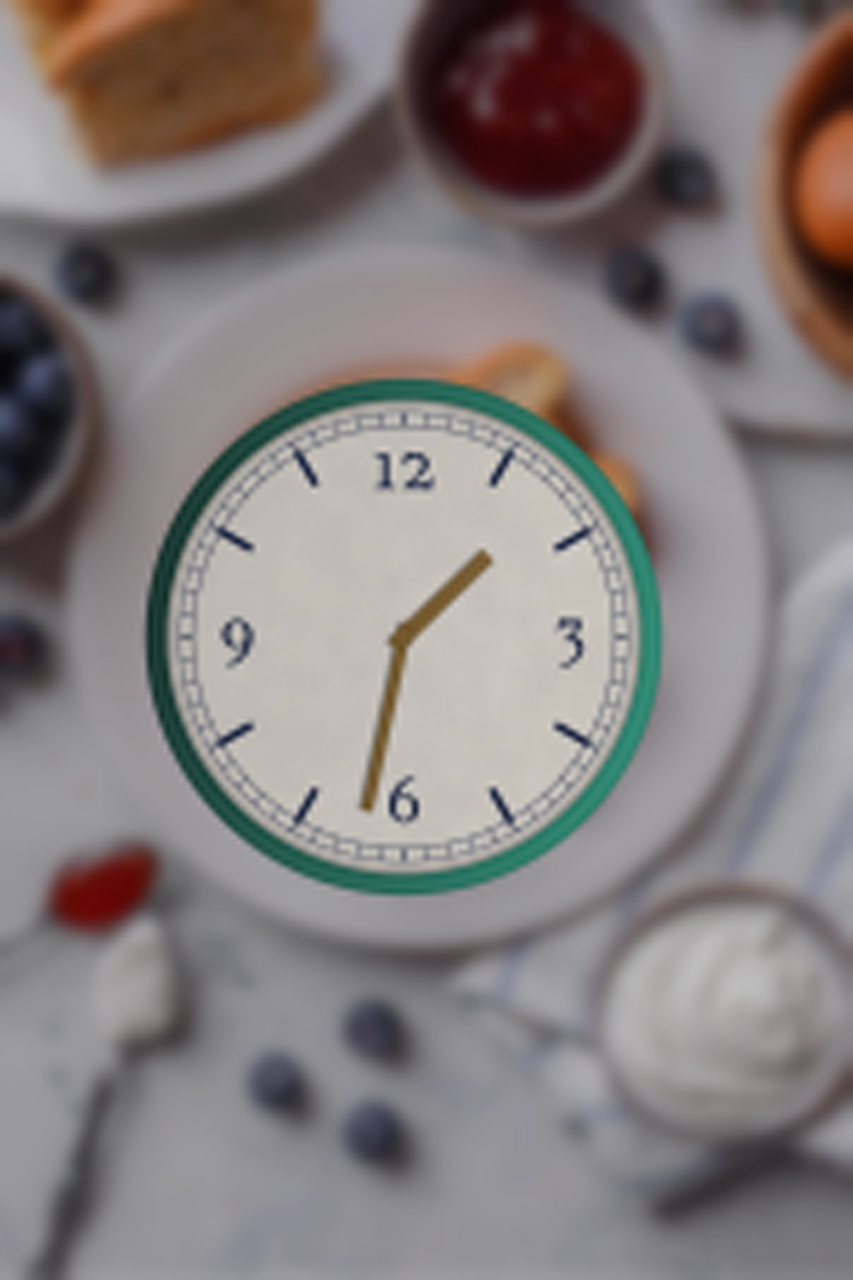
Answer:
1.32
